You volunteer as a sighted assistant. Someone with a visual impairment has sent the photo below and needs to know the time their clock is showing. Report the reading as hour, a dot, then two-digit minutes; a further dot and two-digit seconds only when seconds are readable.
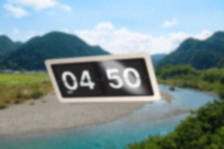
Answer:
4.50
